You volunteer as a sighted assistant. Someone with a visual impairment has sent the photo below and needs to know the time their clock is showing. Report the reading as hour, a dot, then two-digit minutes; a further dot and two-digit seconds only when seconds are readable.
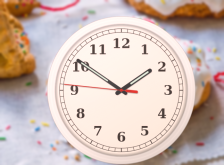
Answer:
1.50.46
